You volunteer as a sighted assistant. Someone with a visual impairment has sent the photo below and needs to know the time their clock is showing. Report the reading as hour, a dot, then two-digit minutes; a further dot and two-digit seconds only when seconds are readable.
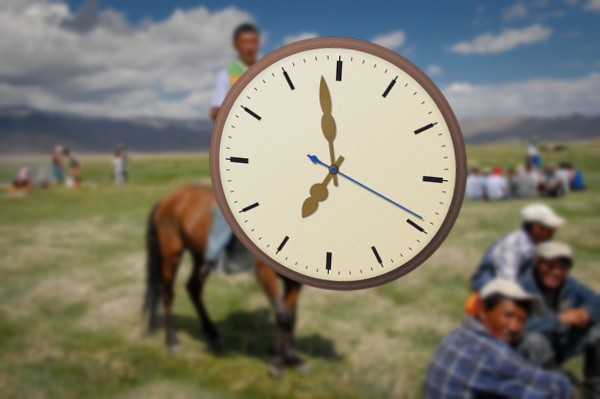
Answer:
6.58.19
